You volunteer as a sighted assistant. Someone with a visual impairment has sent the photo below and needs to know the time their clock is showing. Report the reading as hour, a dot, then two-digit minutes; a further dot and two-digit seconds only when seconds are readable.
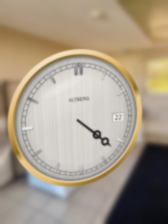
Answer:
4.22
